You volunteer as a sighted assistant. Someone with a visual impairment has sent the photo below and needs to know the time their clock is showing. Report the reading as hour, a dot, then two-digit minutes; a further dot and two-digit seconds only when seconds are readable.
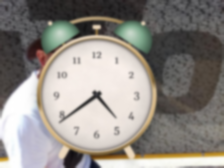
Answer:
4.39
